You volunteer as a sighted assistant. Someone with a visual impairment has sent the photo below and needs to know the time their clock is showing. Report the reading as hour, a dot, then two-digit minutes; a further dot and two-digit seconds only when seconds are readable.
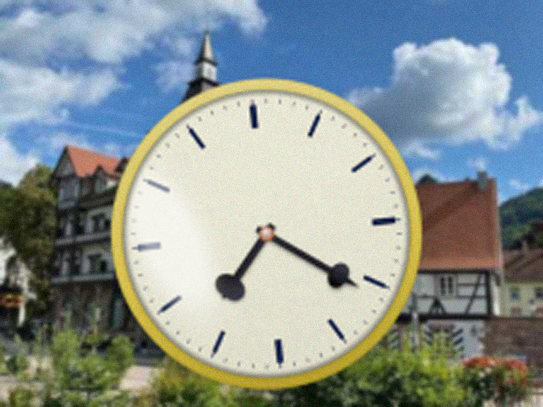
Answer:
7.21
